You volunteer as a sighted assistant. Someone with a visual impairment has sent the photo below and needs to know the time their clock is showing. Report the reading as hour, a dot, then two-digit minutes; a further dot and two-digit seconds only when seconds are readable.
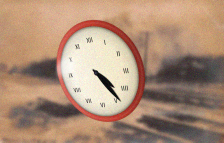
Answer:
4.24
